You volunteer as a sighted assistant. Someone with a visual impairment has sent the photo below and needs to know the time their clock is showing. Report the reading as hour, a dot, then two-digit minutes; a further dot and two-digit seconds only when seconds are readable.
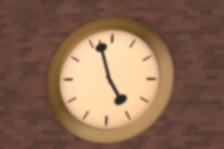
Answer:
4.57
